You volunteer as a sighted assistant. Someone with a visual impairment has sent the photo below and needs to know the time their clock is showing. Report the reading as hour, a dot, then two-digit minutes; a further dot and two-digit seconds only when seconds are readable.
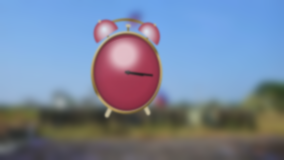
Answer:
3.16
